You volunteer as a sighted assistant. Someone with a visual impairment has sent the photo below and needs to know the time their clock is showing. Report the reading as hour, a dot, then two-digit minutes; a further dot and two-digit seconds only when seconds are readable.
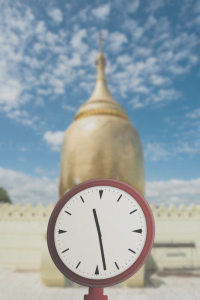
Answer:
11.28
